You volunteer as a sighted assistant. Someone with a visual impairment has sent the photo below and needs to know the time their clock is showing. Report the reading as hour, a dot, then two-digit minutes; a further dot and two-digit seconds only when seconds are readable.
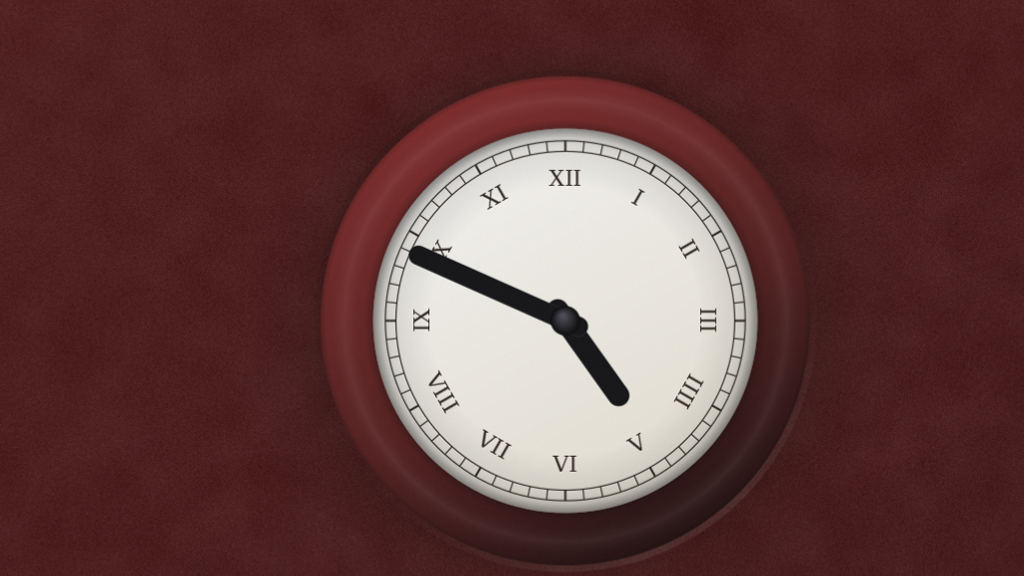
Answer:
4.49
